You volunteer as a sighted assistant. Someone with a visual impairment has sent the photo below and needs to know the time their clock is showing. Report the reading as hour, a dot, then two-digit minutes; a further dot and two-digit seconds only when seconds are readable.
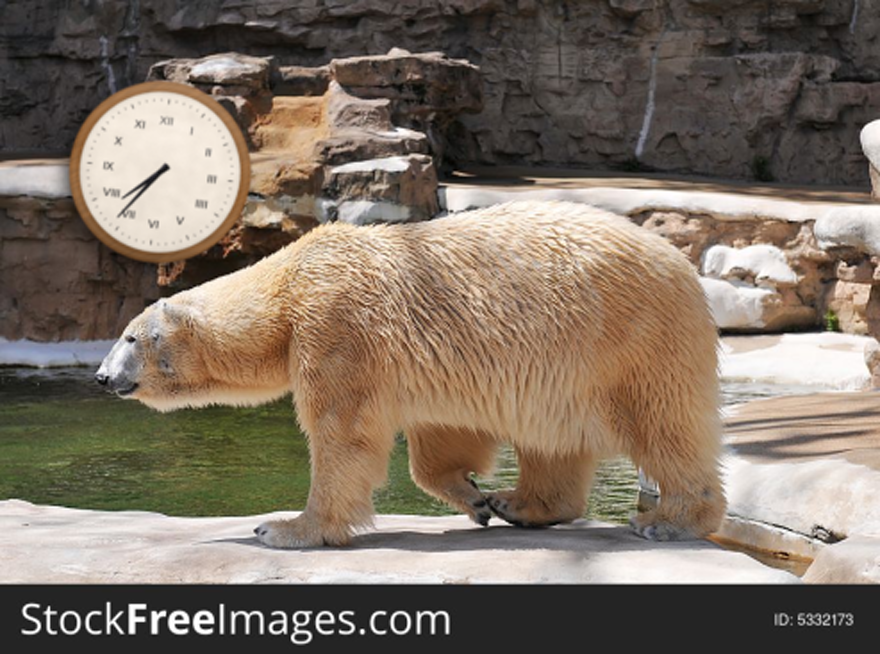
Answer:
7.36
